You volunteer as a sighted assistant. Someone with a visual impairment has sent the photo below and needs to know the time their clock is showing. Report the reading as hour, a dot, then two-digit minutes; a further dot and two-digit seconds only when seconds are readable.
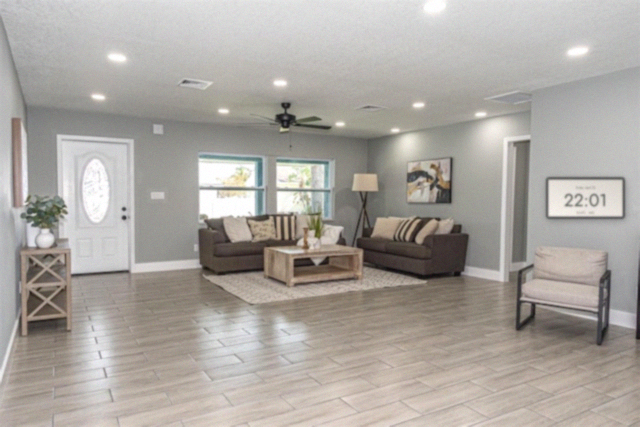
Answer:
22.01
